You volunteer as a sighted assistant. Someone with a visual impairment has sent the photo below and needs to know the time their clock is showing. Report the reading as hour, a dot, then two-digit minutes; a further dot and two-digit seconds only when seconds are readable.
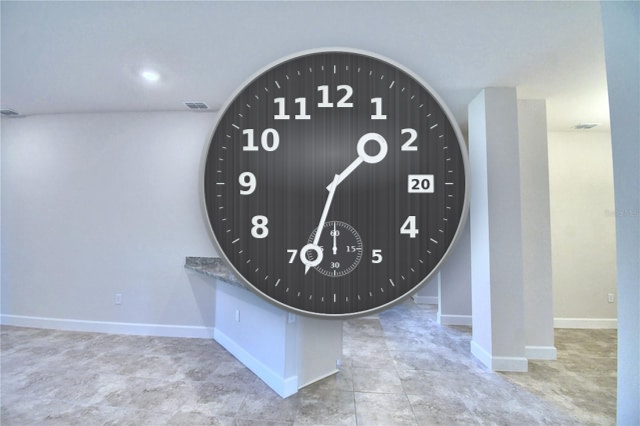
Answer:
1.33
